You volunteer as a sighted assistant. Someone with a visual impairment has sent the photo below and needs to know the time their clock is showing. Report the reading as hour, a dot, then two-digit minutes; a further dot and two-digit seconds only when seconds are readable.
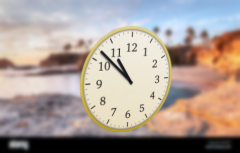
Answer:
10.52
